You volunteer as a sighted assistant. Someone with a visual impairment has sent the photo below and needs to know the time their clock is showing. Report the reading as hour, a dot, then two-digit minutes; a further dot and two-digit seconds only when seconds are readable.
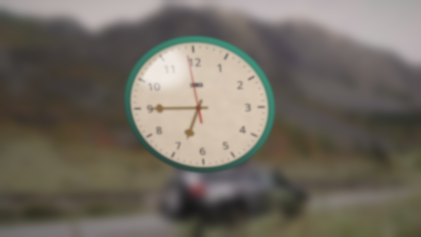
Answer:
6.44.59
